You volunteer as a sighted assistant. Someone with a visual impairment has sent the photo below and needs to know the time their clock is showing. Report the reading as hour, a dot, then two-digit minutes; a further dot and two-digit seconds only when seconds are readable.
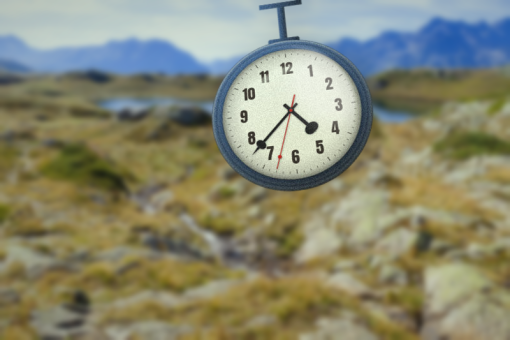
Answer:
4.37.33
